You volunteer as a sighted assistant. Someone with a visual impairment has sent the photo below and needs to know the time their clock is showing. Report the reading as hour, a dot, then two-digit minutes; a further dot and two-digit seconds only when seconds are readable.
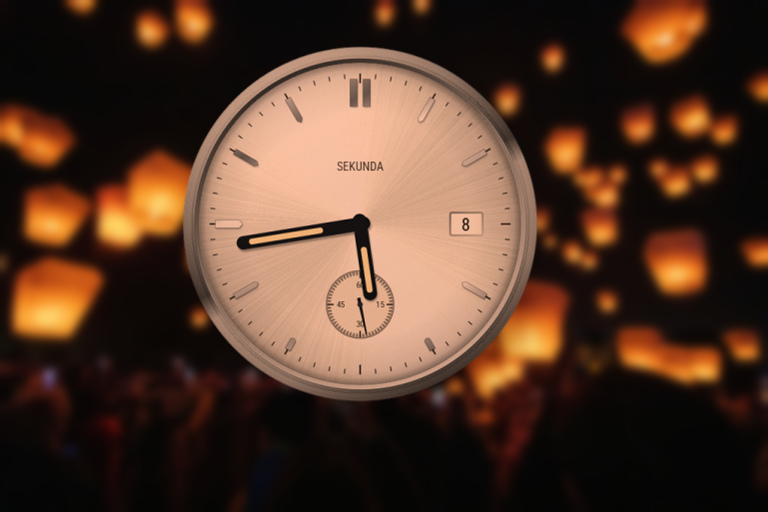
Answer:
5.43.28
